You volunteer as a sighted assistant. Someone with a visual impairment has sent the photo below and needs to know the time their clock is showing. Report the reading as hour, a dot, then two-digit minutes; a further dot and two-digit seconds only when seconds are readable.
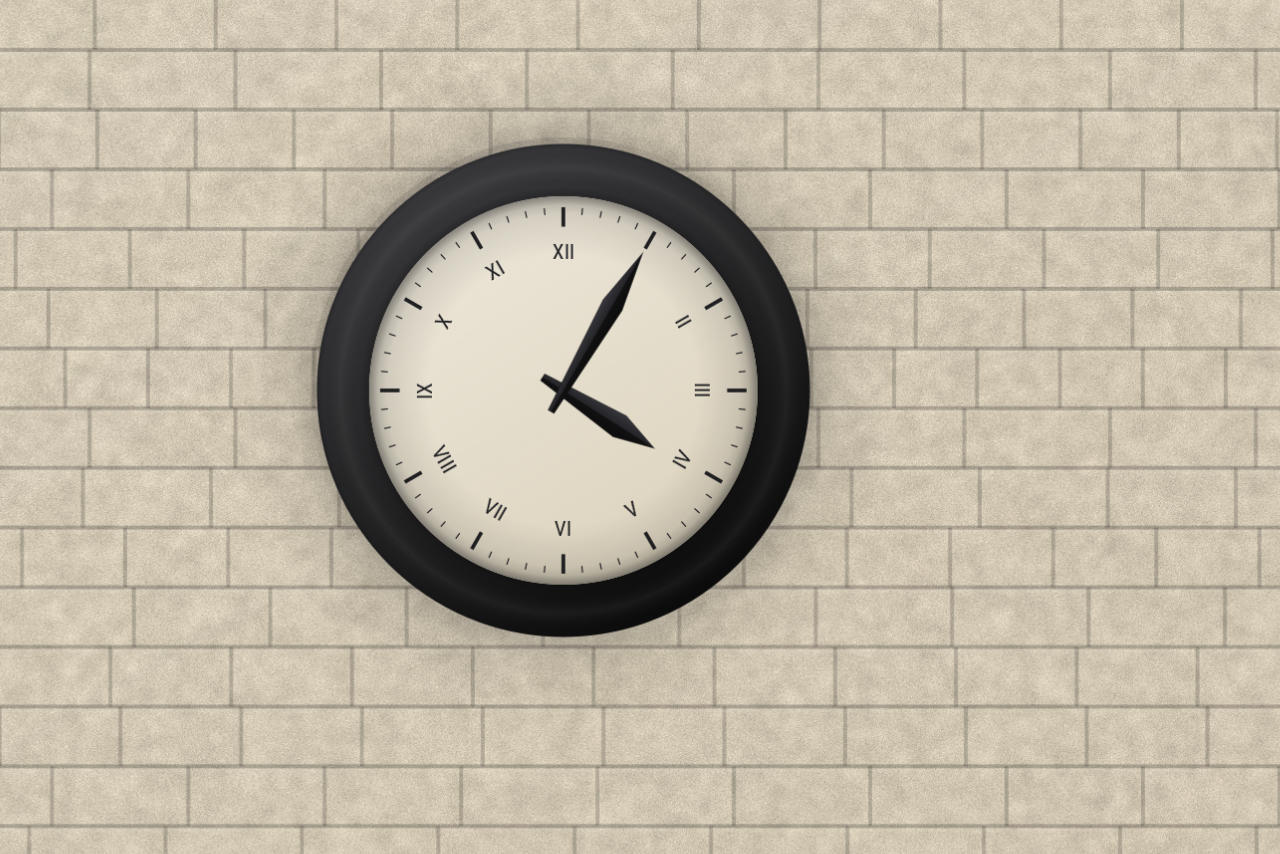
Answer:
4.05
